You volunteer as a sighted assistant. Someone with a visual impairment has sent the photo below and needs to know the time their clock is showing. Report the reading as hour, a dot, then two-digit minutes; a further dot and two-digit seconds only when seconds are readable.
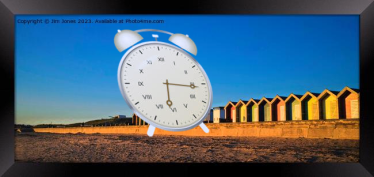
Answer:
6.16
